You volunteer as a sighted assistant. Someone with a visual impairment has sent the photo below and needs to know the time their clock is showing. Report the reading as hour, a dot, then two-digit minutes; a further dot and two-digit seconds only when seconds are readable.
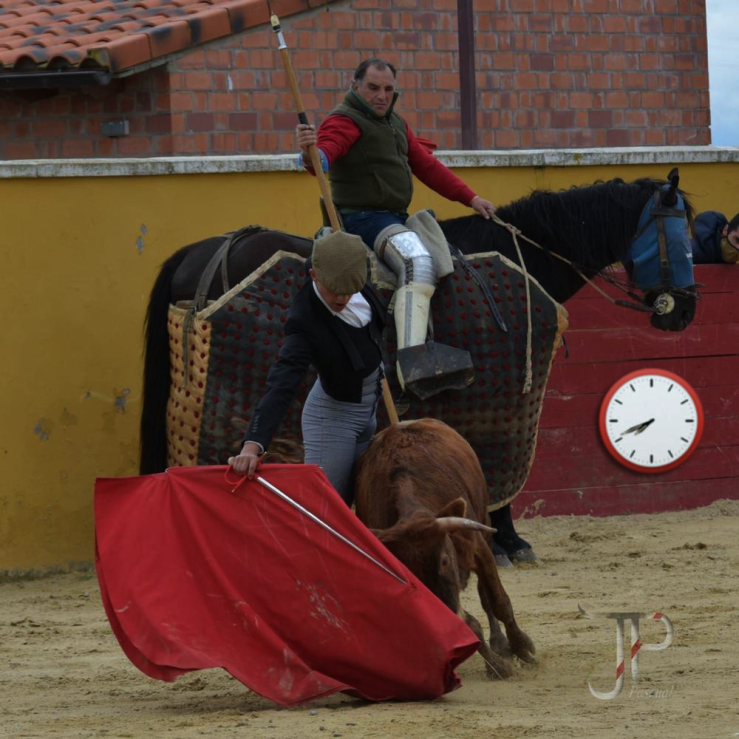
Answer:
7.41
